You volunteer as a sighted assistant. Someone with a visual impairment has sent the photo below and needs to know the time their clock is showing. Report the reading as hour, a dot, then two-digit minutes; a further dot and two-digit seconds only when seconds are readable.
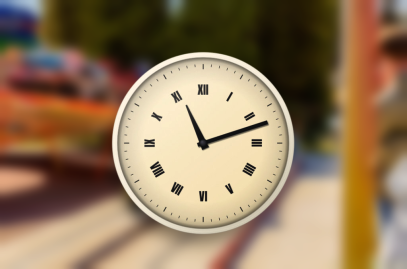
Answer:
11.12
